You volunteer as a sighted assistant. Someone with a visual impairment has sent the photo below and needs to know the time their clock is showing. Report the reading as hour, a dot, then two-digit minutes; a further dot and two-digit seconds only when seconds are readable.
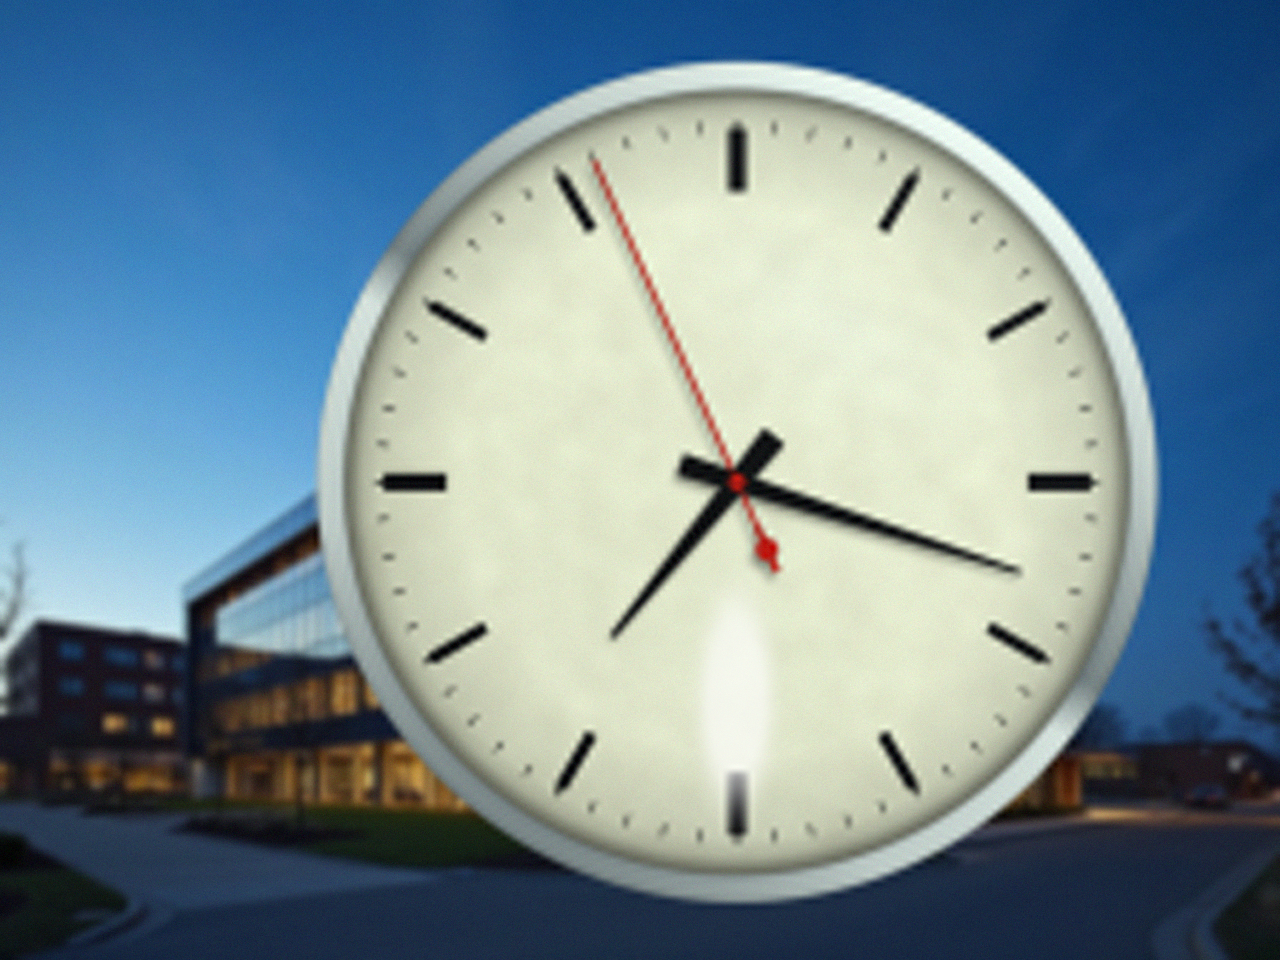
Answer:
7.17.56
